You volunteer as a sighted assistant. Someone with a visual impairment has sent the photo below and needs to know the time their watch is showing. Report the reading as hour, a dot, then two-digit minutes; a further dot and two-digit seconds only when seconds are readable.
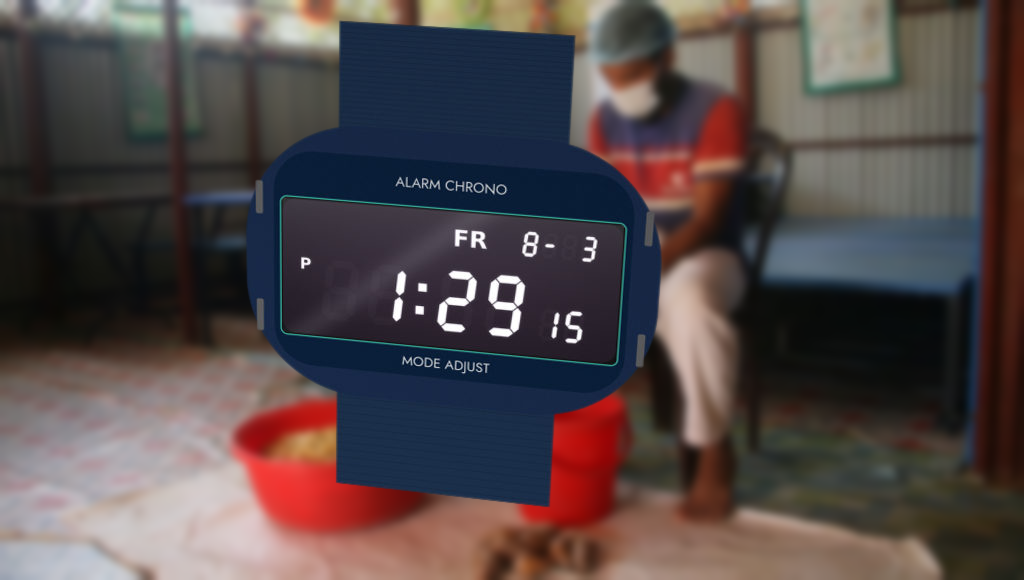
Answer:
1.29.15
